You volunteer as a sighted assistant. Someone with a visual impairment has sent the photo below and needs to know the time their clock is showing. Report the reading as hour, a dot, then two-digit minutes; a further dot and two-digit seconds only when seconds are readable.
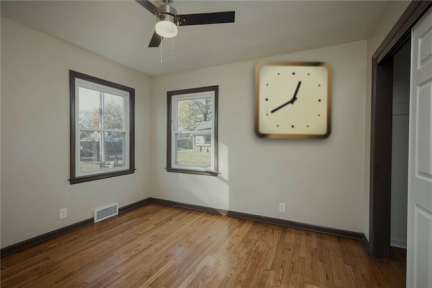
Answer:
12.40
